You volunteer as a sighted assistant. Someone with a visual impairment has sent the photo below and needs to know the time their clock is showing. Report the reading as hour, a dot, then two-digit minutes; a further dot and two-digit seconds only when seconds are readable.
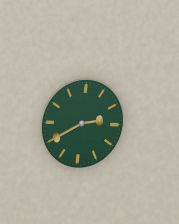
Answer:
2.40
